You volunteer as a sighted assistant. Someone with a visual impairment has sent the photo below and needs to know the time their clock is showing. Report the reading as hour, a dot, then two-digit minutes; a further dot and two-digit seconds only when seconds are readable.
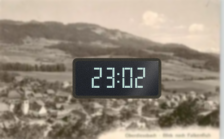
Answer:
23.02
